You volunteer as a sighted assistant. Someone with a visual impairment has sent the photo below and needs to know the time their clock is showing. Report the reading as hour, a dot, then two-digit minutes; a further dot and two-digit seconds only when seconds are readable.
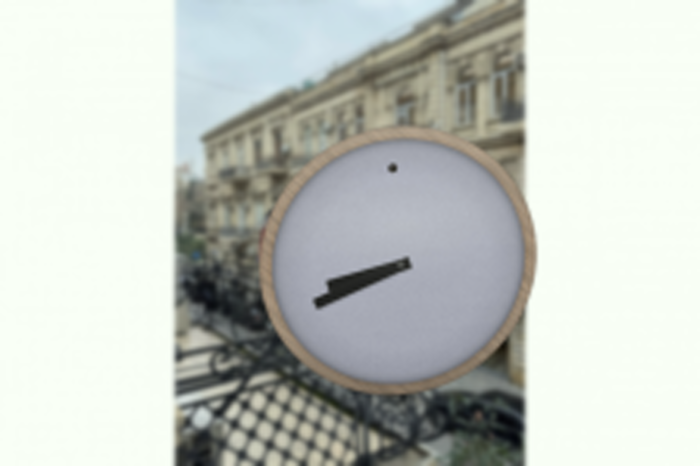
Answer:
8.42
